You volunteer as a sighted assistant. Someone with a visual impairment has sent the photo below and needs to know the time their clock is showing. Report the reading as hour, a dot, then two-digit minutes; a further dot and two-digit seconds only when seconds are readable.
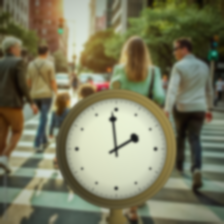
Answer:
1.59
